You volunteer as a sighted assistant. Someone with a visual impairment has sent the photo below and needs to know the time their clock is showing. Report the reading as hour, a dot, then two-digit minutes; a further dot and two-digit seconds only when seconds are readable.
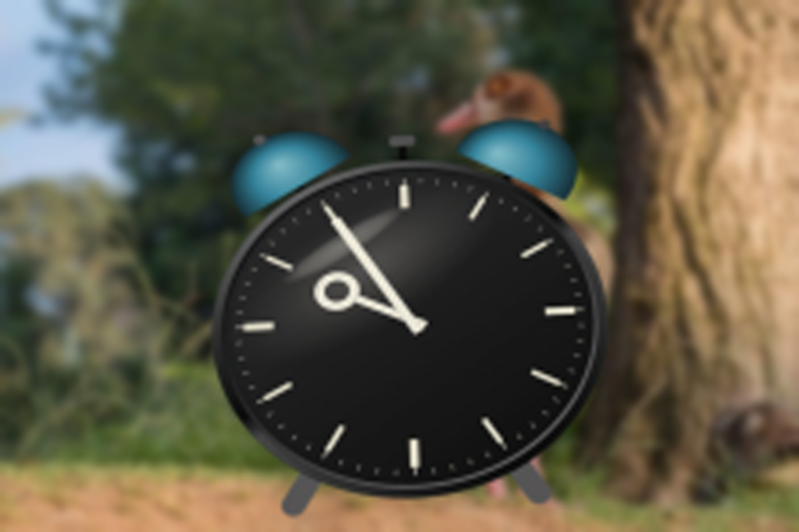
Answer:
9.55
